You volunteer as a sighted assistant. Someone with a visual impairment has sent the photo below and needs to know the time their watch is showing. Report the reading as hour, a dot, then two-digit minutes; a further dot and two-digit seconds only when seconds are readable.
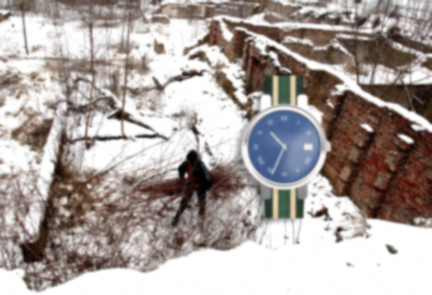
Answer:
10.34
